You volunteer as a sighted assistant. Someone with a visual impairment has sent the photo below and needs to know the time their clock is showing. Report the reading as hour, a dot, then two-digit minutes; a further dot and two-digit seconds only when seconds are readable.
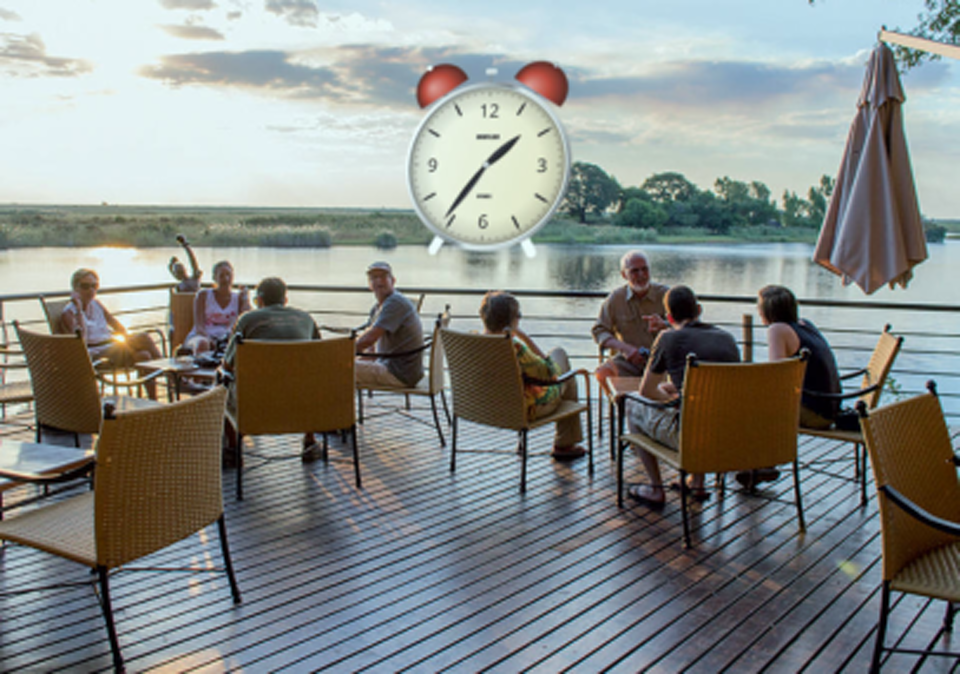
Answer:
1.36
